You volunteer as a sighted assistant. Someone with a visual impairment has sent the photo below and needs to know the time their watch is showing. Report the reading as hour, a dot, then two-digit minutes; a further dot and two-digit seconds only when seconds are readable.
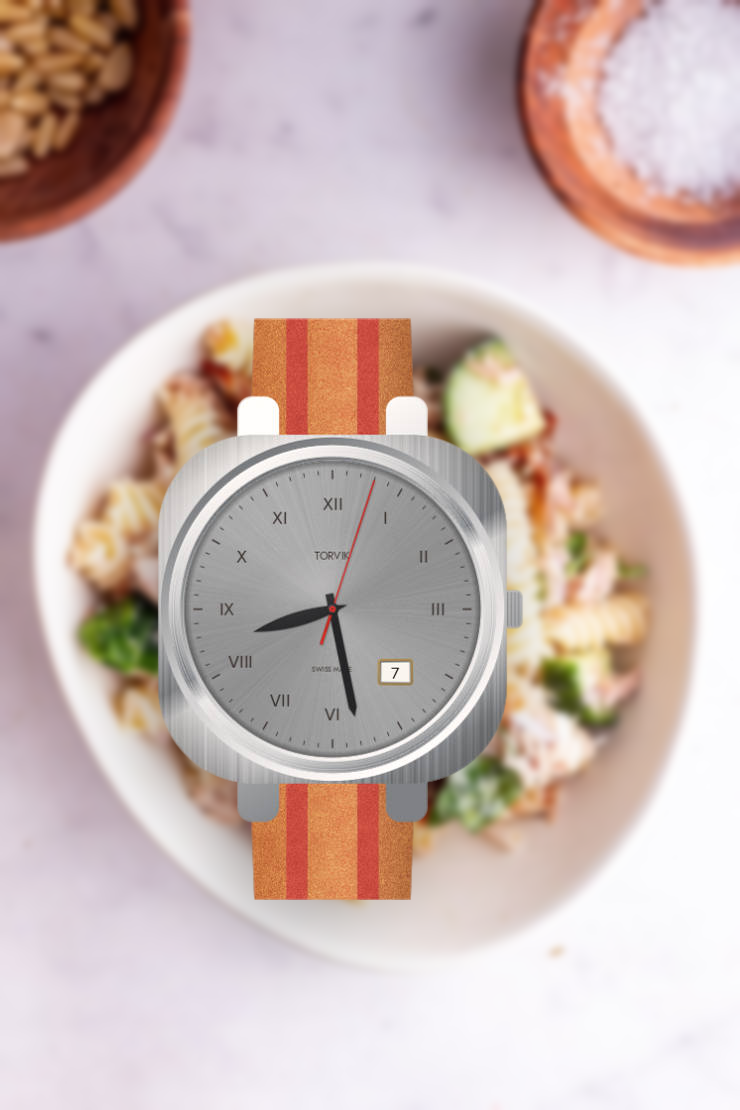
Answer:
8.28.03
